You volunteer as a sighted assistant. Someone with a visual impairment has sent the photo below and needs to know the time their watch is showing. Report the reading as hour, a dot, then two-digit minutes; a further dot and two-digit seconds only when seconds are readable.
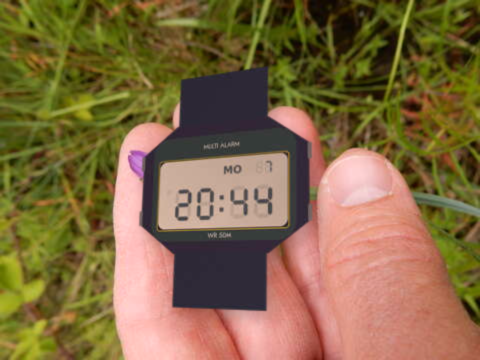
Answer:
20.44
